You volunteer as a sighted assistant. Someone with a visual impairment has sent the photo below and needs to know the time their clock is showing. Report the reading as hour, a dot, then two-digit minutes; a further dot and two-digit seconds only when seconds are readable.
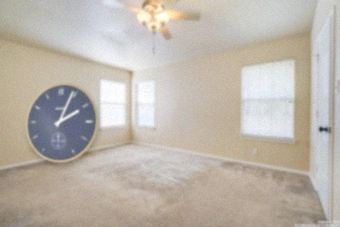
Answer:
2.04
